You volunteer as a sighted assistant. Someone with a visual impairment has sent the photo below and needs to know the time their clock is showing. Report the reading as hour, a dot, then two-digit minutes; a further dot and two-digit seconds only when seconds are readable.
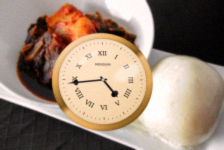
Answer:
4.44
